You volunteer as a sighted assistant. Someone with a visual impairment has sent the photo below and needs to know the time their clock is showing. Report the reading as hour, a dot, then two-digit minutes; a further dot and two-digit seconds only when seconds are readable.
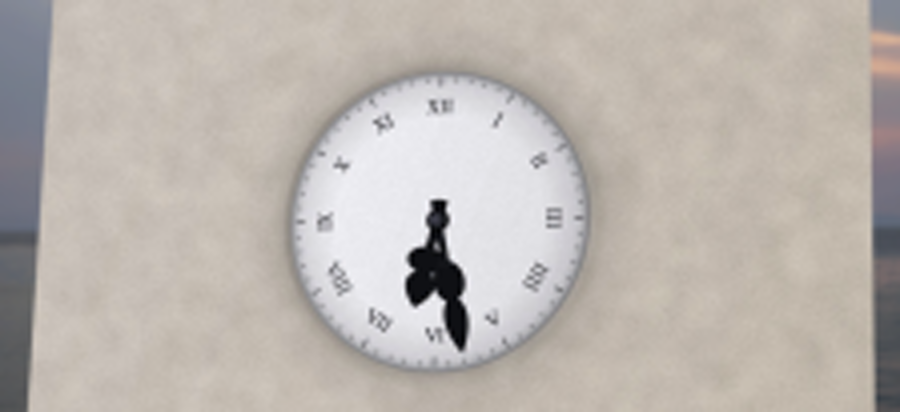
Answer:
6.28
